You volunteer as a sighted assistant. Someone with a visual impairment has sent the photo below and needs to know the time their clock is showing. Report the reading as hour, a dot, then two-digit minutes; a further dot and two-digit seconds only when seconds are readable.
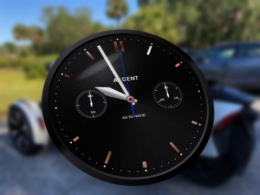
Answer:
9.57
